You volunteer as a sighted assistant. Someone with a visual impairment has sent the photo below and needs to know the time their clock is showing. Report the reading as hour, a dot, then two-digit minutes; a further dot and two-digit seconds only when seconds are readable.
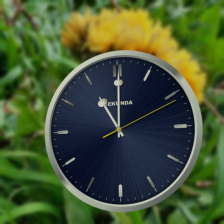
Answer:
11.00.11
